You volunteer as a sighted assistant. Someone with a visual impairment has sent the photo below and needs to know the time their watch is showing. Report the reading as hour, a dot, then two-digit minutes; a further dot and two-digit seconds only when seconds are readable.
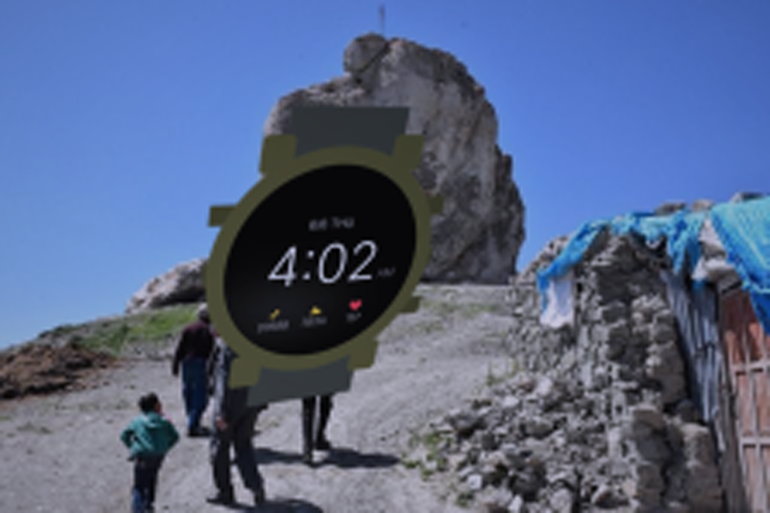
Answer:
4.02
